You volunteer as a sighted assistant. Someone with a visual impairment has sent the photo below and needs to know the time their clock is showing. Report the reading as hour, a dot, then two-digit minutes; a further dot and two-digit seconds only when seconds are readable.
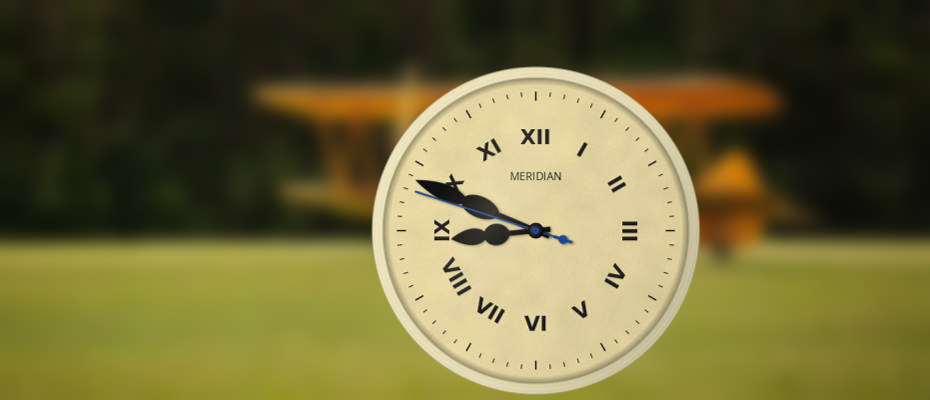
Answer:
8.48.48
